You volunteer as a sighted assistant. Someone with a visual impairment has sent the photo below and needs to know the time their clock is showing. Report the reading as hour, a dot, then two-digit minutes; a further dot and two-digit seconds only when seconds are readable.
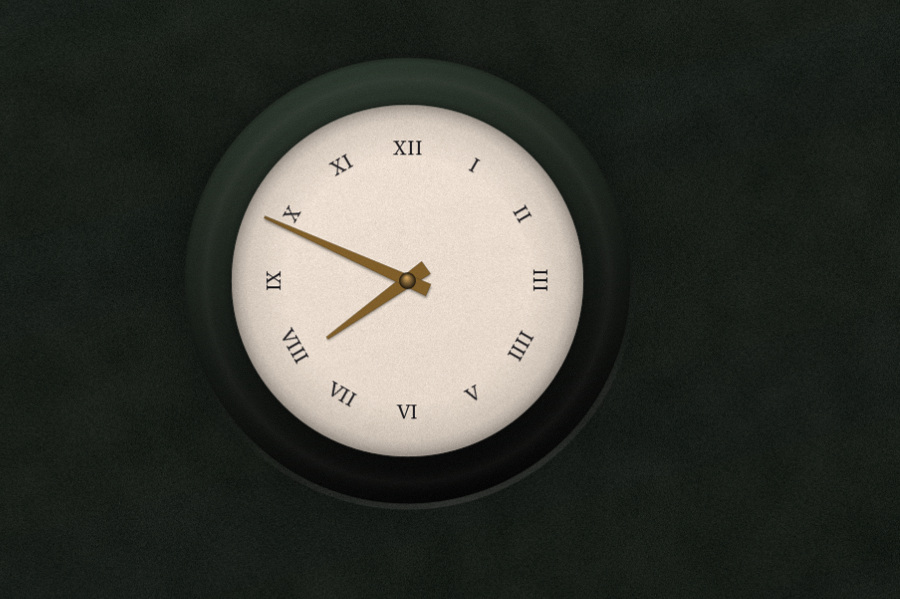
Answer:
7.49
